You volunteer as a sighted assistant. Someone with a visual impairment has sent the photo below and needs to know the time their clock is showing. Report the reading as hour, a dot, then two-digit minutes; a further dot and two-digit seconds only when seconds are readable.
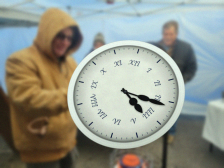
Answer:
4.16
